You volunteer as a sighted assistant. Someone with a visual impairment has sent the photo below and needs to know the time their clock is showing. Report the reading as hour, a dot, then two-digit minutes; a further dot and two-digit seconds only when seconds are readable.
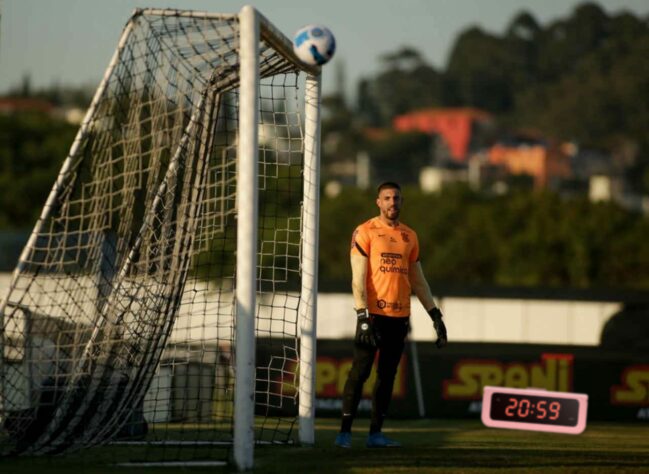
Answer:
20.59
